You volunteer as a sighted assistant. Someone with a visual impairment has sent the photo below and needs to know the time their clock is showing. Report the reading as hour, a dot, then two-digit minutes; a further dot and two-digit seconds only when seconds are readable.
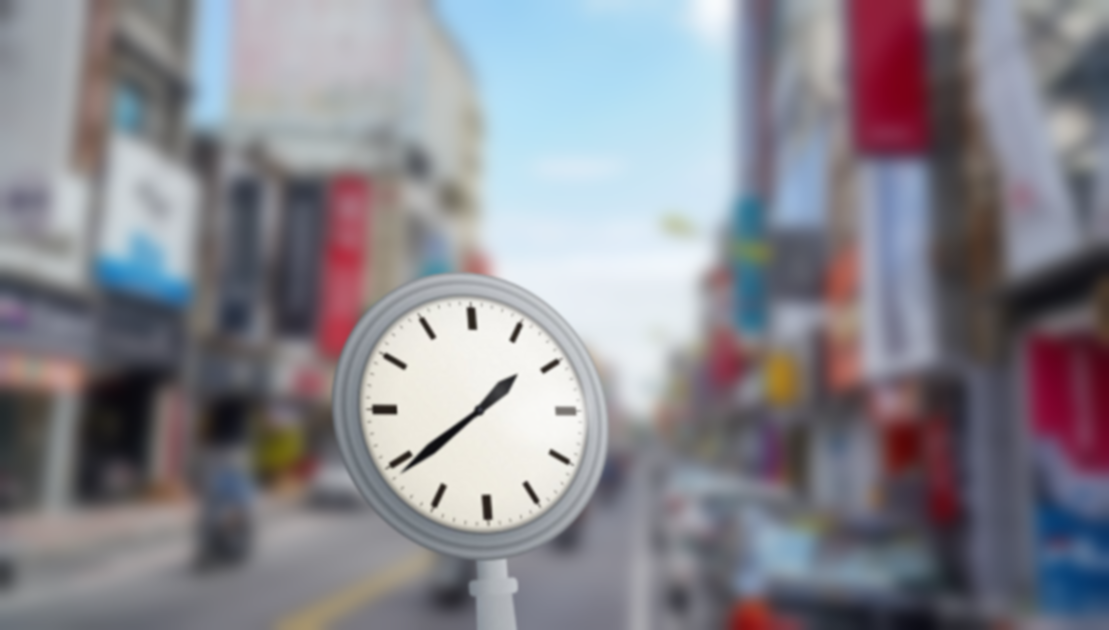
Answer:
1.39
